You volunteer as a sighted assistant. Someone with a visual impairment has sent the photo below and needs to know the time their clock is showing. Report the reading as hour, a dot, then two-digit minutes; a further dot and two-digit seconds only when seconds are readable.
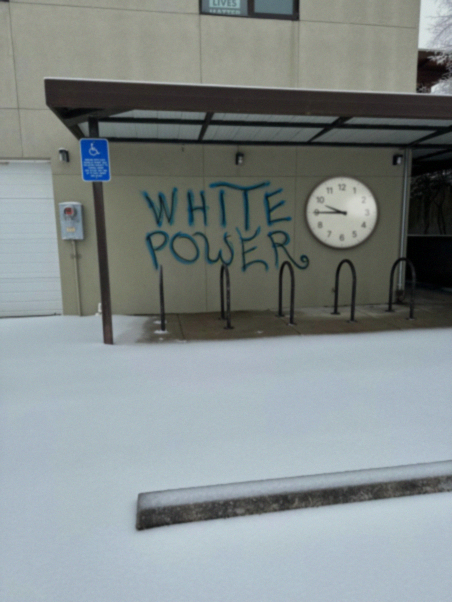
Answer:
9.45
